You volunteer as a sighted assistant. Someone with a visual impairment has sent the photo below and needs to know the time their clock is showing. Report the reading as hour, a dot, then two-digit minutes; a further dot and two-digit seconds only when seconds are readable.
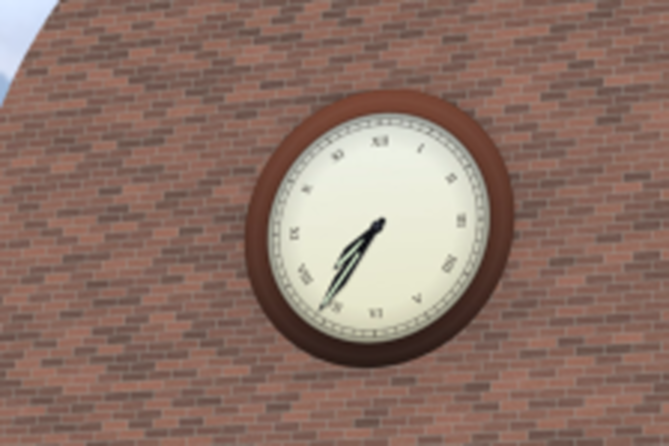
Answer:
7.36
